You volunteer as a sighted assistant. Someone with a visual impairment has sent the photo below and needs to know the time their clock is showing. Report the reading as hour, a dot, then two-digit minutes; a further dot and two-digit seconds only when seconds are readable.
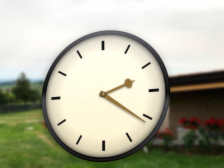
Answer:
2.21
